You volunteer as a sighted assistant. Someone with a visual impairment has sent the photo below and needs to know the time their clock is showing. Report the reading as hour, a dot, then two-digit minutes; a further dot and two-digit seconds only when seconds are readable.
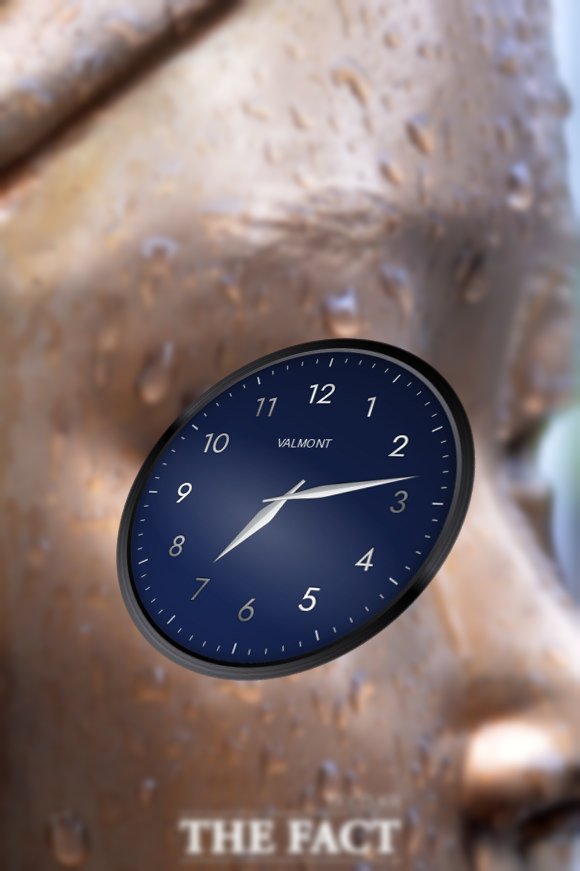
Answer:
7.13
